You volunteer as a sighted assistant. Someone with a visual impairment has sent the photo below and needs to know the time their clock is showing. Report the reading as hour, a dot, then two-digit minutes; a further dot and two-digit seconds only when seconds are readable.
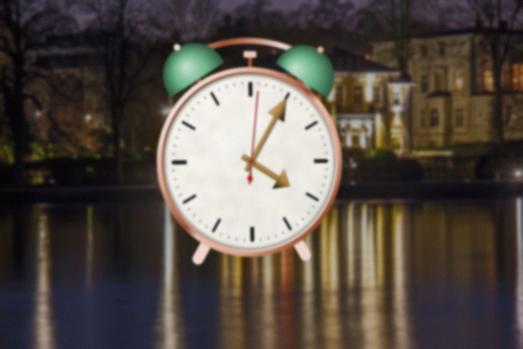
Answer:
4.05.01
